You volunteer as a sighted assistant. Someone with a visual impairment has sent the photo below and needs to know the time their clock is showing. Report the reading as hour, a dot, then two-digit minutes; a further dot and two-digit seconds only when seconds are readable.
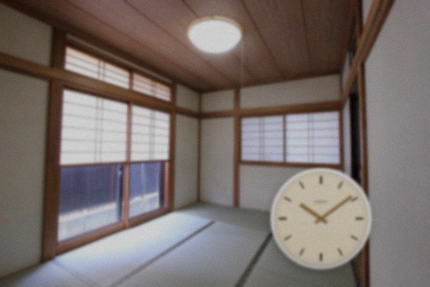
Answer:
10.09
